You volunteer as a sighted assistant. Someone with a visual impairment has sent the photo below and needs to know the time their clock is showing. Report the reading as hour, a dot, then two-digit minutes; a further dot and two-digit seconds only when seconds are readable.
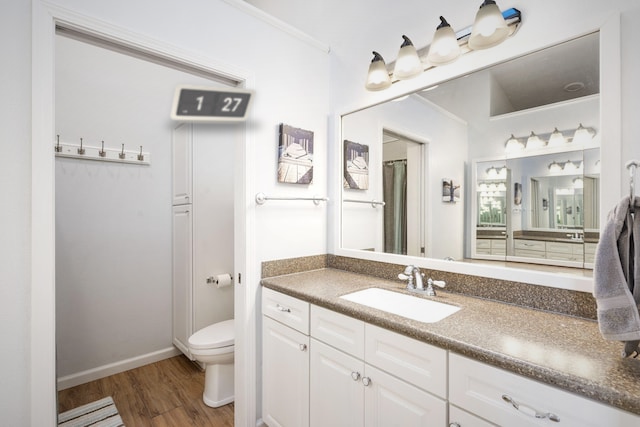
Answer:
1.27
